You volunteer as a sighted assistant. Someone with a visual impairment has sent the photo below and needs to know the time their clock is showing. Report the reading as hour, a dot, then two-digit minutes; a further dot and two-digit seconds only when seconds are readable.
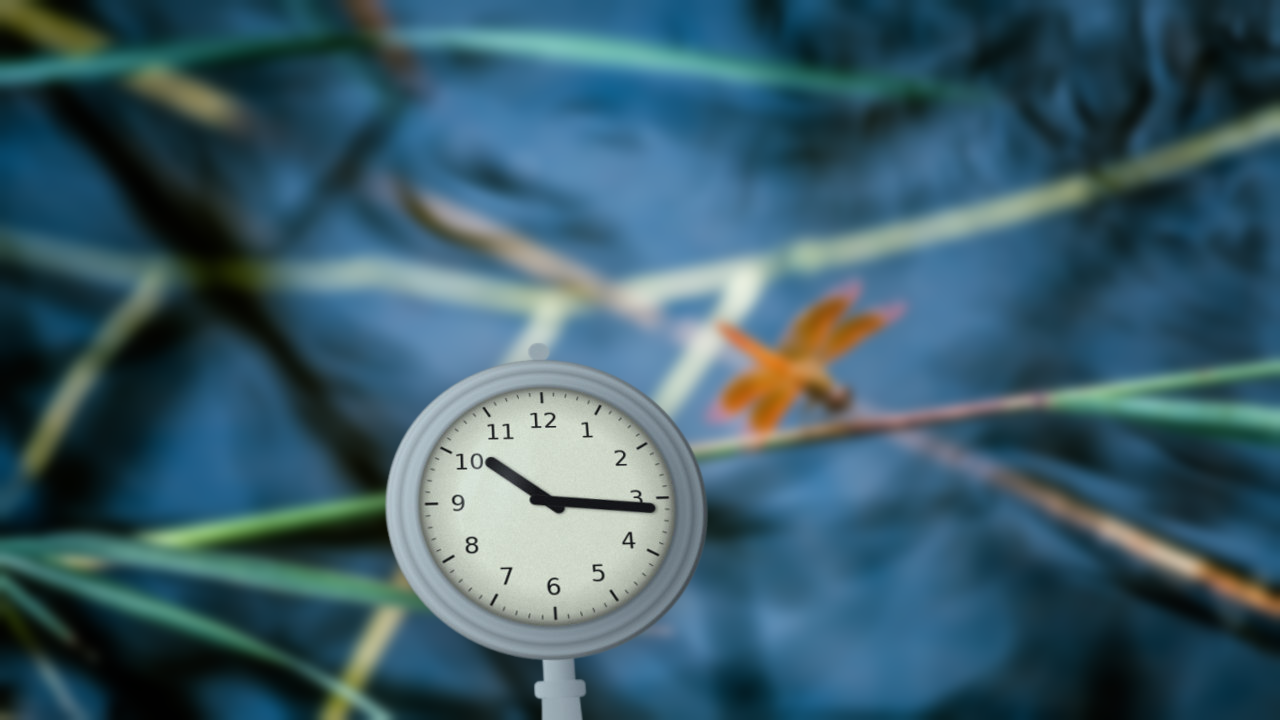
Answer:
10.16
